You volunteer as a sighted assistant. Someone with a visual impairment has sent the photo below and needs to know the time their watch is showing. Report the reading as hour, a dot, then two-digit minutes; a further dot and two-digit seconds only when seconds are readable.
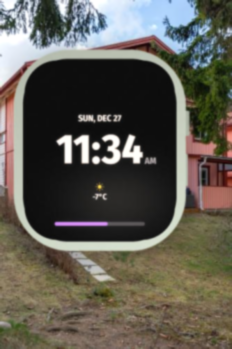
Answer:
11.34
